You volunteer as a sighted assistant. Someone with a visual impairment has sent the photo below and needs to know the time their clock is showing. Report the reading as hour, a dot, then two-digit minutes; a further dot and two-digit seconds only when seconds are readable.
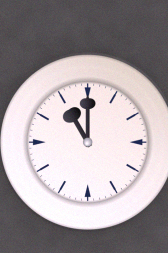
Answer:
11.00
